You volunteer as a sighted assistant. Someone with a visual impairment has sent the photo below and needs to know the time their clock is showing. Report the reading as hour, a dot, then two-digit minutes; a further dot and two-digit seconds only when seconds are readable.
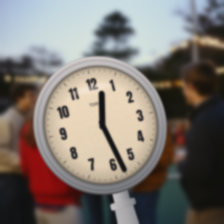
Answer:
12.28
